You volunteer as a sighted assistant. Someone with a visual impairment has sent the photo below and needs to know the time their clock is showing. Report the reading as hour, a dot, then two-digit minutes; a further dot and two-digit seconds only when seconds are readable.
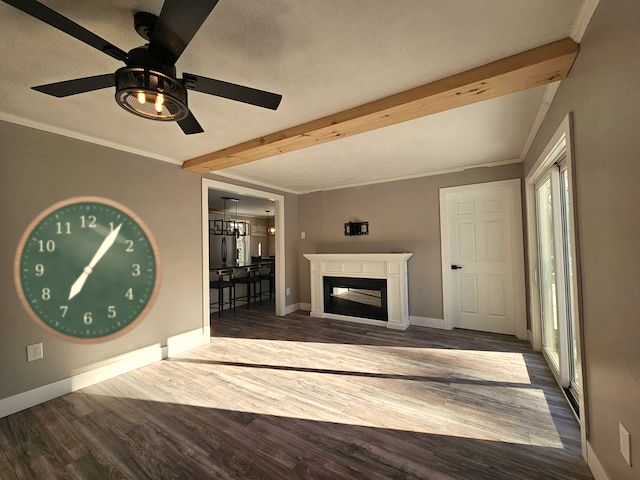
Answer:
7.06
